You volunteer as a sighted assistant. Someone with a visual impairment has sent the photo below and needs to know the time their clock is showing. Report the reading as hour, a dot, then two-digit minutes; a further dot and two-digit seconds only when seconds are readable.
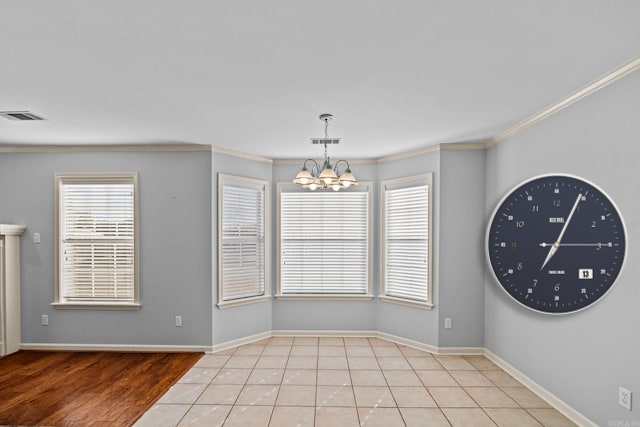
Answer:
7.04.15
